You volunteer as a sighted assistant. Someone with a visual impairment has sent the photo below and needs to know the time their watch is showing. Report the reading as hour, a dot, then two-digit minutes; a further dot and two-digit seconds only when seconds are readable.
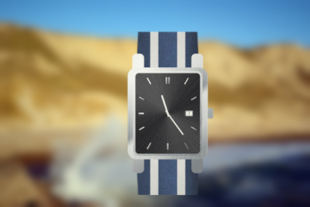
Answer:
11.24
